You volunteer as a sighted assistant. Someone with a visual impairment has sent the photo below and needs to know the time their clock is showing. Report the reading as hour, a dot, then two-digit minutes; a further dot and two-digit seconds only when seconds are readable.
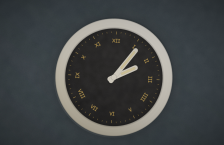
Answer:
2.06
